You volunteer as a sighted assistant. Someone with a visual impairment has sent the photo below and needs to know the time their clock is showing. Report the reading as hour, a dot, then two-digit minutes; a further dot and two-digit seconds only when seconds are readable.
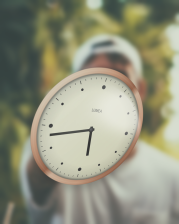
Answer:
5.43
